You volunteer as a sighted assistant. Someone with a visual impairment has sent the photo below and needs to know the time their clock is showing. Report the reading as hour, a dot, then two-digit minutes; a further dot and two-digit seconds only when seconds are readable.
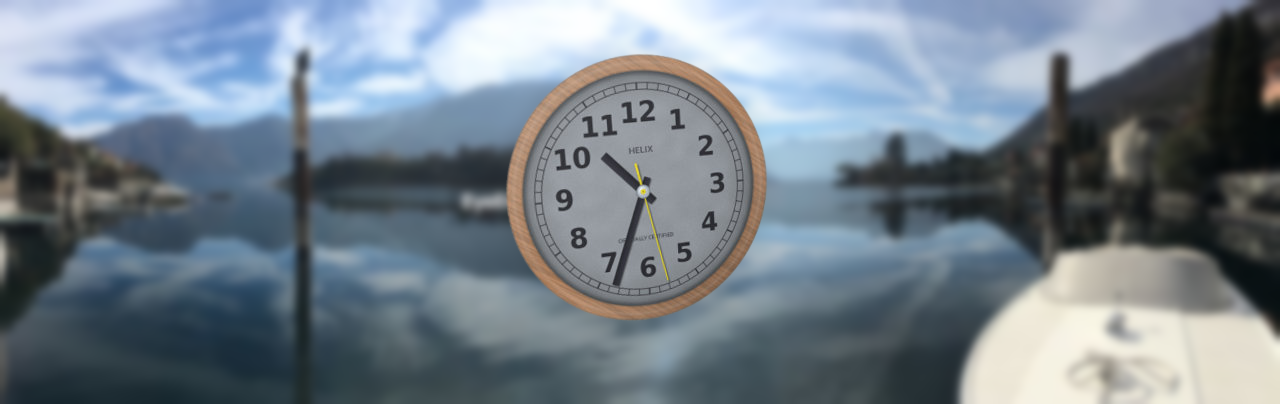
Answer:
10.33.28
